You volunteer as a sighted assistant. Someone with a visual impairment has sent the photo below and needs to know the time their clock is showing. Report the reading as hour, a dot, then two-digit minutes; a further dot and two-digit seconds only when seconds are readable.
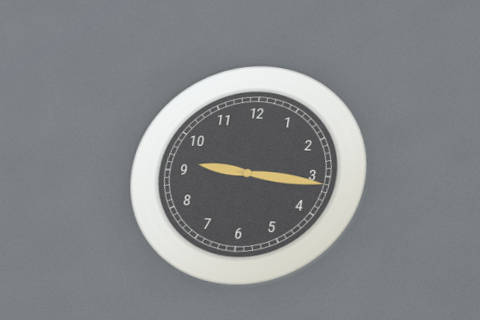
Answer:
9.16
